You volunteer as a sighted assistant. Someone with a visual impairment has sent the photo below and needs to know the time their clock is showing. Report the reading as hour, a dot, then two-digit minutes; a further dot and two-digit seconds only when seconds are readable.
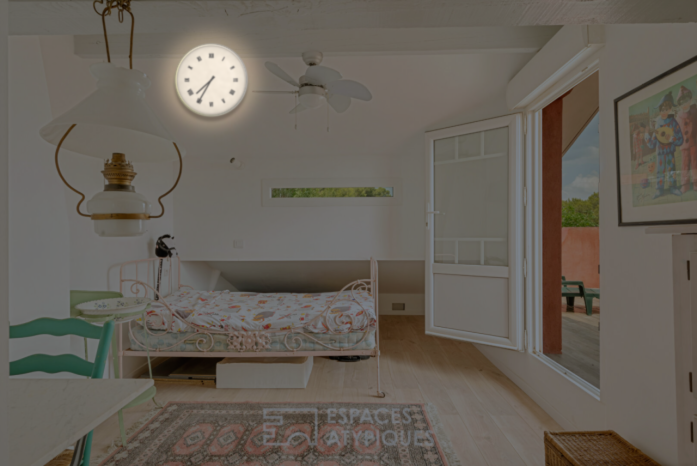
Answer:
7.35
